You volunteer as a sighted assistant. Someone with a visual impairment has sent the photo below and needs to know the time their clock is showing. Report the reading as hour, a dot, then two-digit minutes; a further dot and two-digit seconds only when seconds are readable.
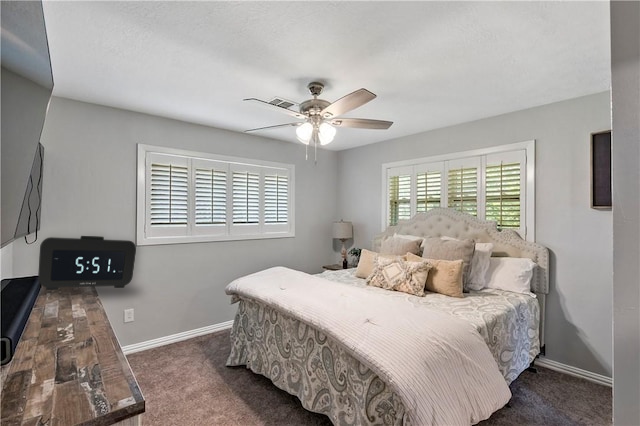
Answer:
5.51
